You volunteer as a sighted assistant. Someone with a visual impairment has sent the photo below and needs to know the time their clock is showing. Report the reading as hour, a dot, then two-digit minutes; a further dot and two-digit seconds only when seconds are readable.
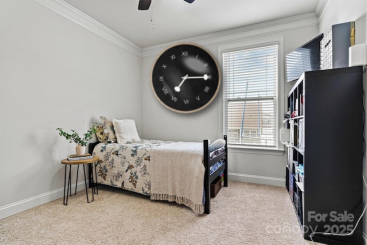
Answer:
7.15
